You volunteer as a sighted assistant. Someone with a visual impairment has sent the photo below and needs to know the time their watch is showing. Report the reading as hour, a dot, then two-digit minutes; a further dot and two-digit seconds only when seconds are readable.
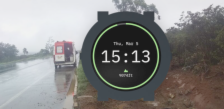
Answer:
15.13
